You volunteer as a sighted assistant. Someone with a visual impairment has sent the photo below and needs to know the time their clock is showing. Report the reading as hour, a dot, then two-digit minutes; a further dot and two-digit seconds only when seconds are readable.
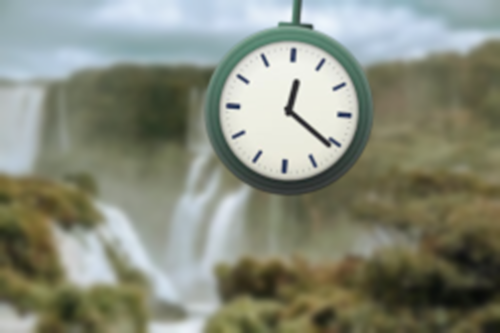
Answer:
12.21
